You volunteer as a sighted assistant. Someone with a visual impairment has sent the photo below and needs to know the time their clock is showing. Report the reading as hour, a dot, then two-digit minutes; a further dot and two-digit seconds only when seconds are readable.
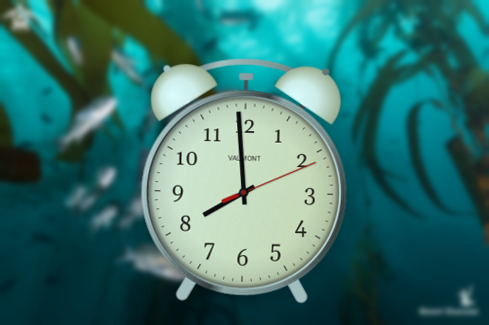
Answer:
7.59.11
